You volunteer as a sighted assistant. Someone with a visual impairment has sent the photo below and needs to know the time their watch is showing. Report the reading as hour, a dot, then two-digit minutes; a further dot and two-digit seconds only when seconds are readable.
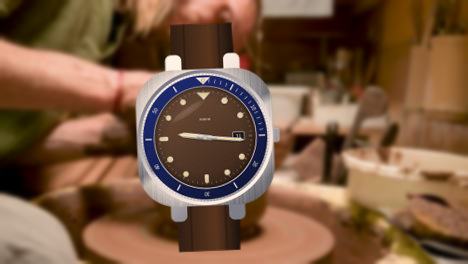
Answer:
9.16
